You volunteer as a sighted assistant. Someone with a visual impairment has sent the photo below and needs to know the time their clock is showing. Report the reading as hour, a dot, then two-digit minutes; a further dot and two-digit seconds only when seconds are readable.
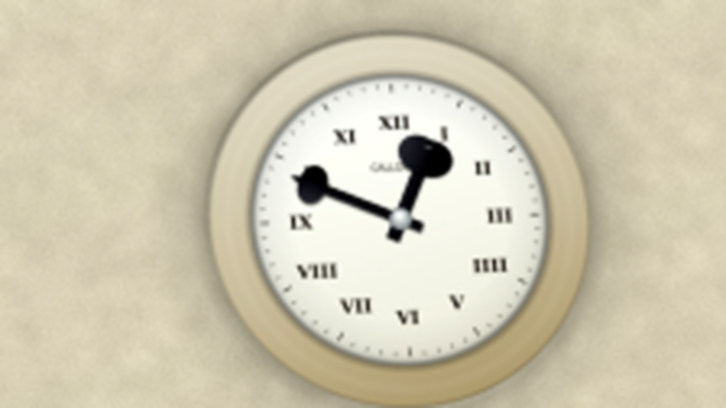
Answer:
12.49
